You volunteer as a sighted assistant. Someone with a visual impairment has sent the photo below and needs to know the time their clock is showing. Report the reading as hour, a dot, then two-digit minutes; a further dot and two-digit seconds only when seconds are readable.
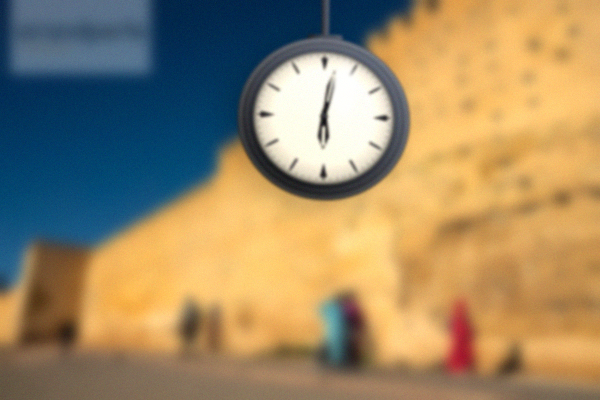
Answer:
6.02
